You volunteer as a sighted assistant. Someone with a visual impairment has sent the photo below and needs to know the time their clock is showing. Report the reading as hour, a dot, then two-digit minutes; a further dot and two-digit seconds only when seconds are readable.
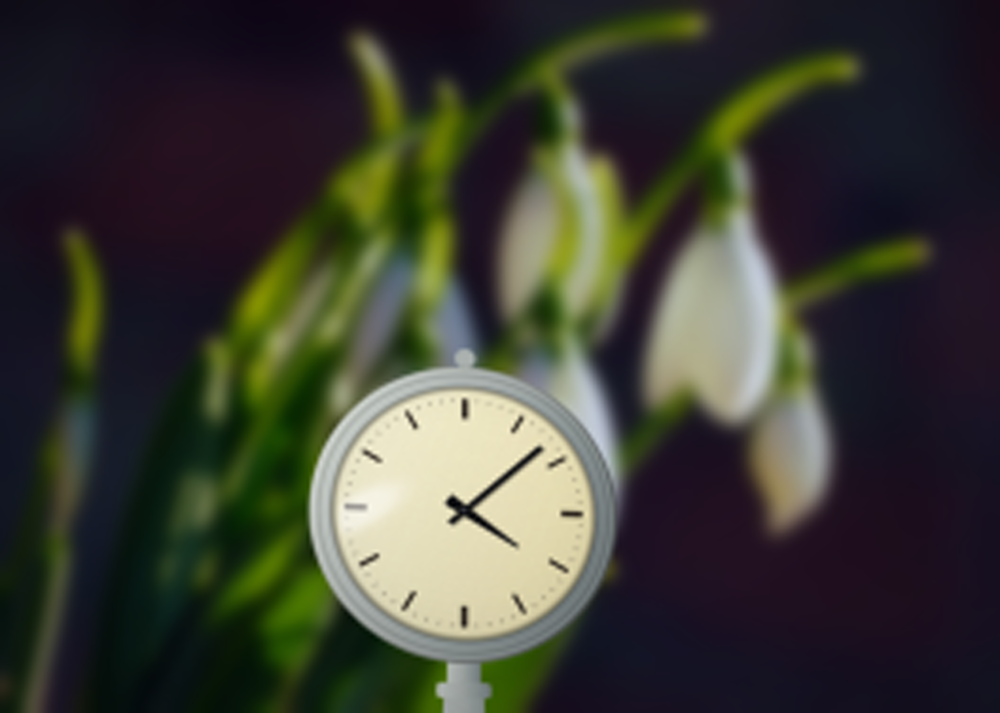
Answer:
4.08
